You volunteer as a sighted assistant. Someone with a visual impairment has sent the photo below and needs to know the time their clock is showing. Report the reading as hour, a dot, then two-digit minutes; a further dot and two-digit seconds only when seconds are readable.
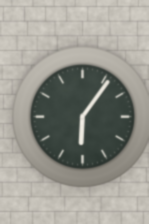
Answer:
6.06
